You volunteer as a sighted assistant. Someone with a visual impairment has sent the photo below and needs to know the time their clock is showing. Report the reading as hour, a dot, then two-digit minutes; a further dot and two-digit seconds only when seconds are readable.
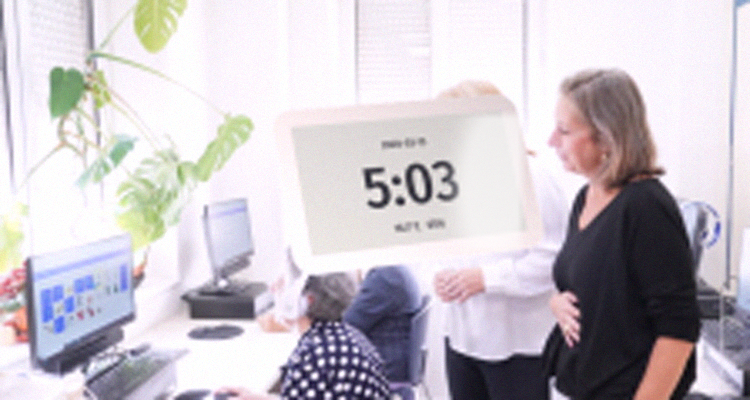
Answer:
5.03
